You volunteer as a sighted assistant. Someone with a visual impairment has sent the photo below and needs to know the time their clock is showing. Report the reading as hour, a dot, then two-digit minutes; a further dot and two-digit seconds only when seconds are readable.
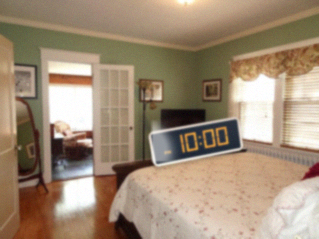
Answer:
10.00
